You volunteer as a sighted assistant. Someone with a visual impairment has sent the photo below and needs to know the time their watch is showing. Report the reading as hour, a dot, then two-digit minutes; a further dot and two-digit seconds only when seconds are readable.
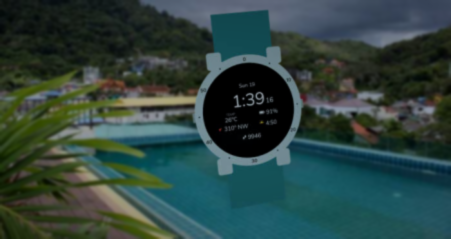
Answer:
1.39
